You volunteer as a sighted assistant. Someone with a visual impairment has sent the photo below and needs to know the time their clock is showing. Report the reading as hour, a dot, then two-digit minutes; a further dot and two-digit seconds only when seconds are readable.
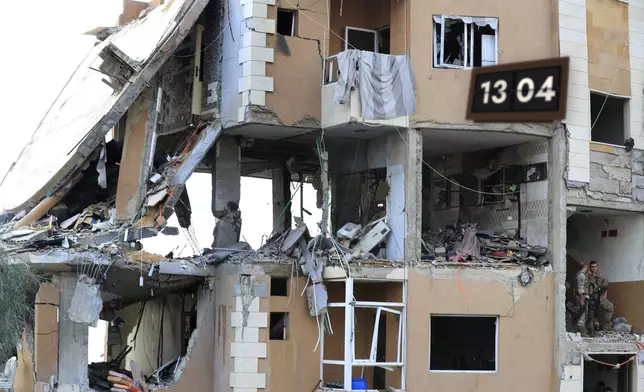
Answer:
13.04
